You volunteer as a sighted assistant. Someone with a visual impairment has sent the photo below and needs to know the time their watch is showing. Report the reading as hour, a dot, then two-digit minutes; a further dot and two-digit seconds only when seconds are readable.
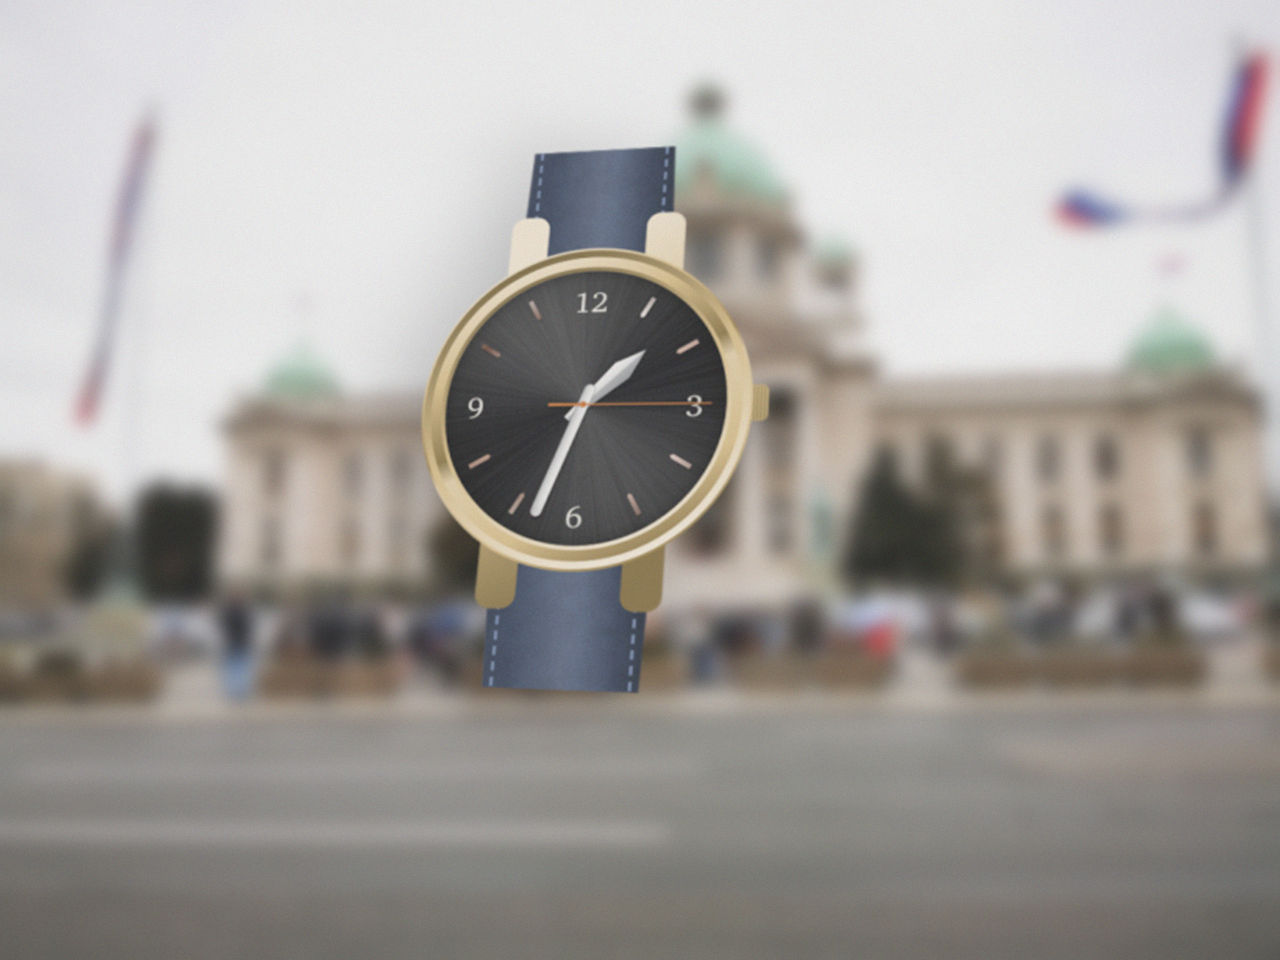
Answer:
1.33.15
